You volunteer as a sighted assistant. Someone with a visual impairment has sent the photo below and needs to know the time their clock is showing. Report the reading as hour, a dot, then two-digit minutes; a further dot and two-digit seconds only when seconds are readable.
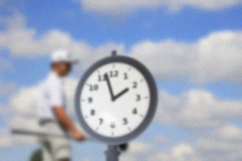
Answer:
1.57
